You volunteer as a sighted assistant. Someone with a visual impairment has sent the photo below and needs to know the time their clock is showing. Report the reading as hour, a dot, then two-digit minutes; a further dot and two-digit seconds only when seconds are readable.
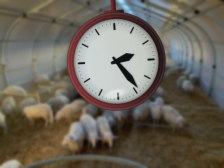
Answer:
2.24
